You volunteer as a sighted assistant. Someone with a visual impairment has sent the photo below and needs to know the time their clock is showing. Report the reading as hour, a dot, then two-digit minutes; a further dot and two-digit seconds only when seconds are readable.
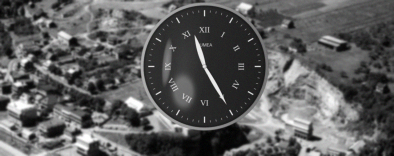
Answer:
11.25
